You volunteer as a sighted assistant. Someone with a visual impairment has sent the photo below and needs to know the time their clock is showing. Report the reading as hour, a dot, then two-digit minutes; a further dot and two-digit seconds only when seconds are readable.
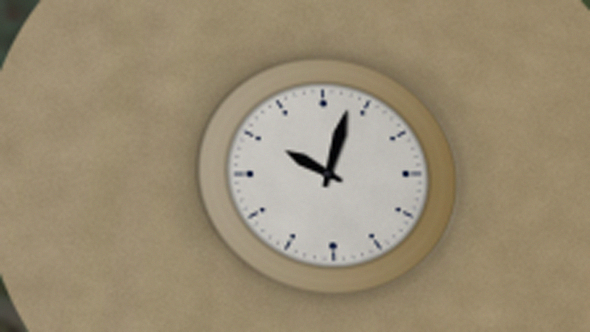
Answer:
10.03
